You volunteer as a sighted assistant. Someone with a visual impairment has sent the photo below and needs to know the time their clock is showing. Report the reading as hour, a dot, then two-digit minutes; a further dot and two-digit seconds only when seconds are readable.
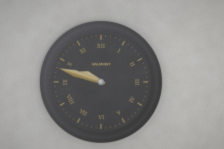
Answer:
9.48
